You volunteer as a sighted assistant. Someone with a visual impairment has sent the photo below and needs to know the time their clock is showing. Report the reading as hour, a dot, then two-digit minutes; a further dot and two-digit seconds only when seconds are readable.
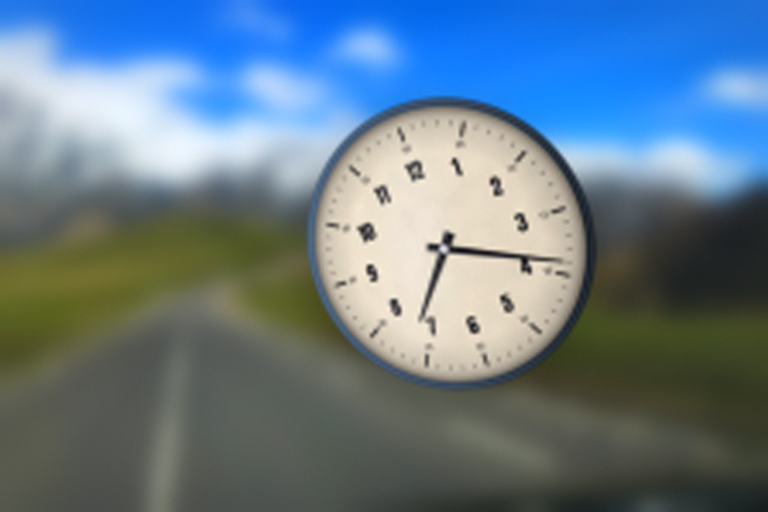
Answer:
7.19
